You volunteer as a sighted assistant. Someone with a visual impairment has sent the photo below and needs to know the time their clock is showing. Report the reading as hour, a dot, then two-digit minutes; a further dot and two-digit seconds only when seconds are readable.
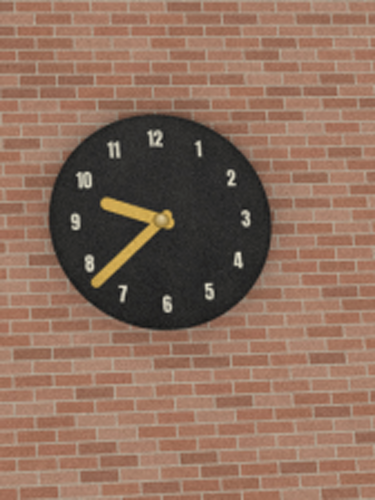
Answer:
9.38
